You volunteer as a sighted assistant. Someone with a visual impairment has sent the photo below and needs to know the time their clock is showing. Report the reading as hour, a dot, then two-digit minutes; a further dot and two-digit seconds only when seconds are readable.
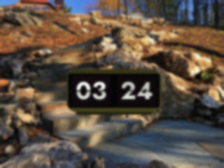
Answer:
3.24
